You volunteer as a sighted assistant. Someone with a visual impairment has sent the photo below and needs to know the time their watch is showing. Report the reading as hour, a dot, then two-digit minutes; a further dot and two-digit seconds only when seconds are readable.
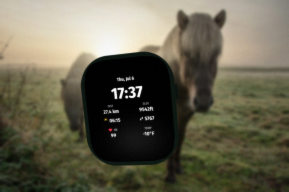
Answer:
17.37
